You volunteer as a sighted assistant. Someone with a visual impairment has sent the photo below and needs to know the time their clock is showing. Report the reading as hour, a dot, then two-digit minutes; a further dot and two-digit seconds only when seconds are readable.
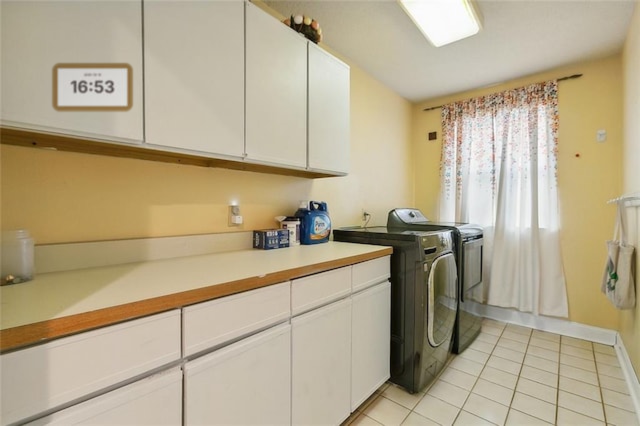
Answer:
16.53
